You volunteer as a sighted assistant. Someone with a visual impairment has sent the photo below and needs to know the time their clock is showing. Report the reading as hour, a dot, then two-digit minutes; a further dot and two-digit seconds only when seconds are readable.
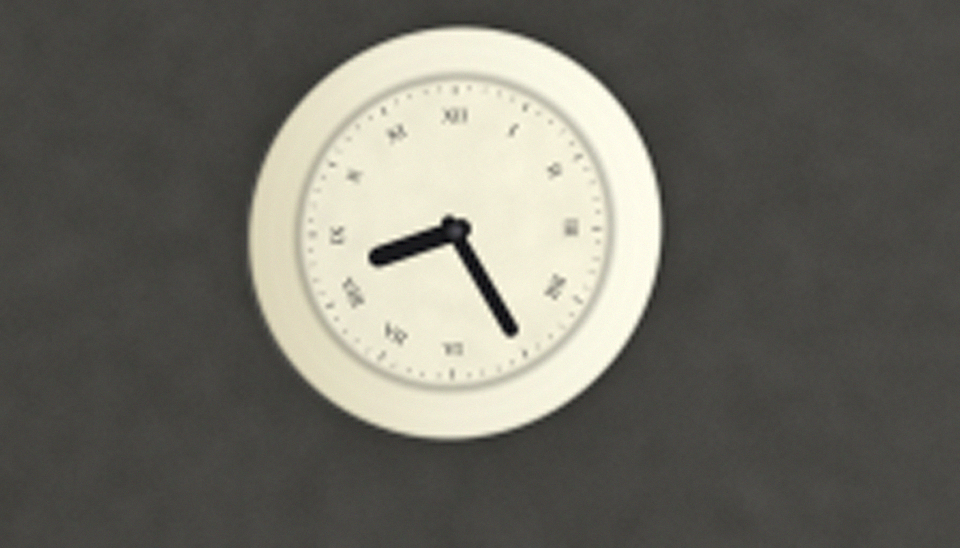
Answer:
8.25
